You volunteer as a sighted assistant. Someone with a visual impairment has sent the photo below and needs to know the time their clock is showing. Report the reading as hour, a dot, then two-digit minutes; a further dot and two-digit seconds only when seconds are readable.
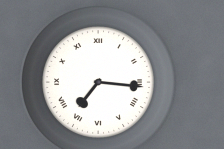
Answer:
7.16
